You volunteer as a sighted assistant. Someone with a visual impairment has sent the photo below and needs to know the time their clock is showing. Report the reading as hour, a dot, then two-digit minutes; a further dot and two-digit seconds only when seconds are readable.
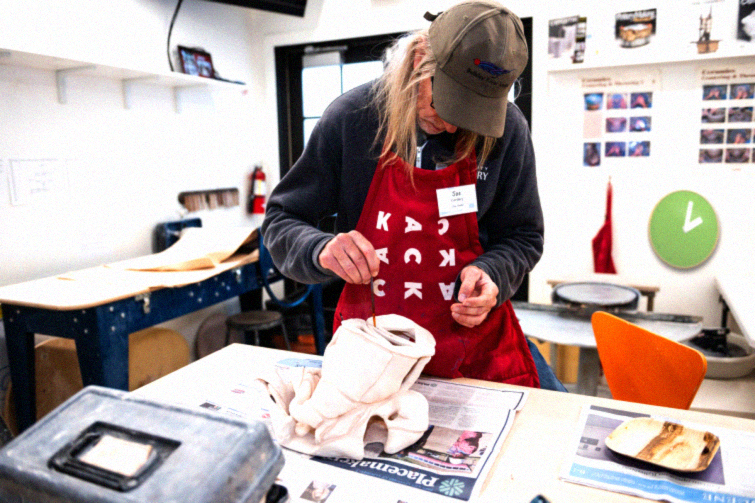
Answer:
2.02
